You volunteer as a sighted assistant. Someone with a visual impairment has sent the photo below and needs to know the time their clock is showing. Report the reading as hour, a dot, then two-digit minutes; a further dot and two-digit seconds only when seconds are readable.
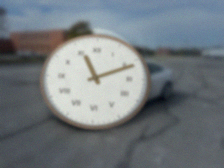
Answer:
11.11
